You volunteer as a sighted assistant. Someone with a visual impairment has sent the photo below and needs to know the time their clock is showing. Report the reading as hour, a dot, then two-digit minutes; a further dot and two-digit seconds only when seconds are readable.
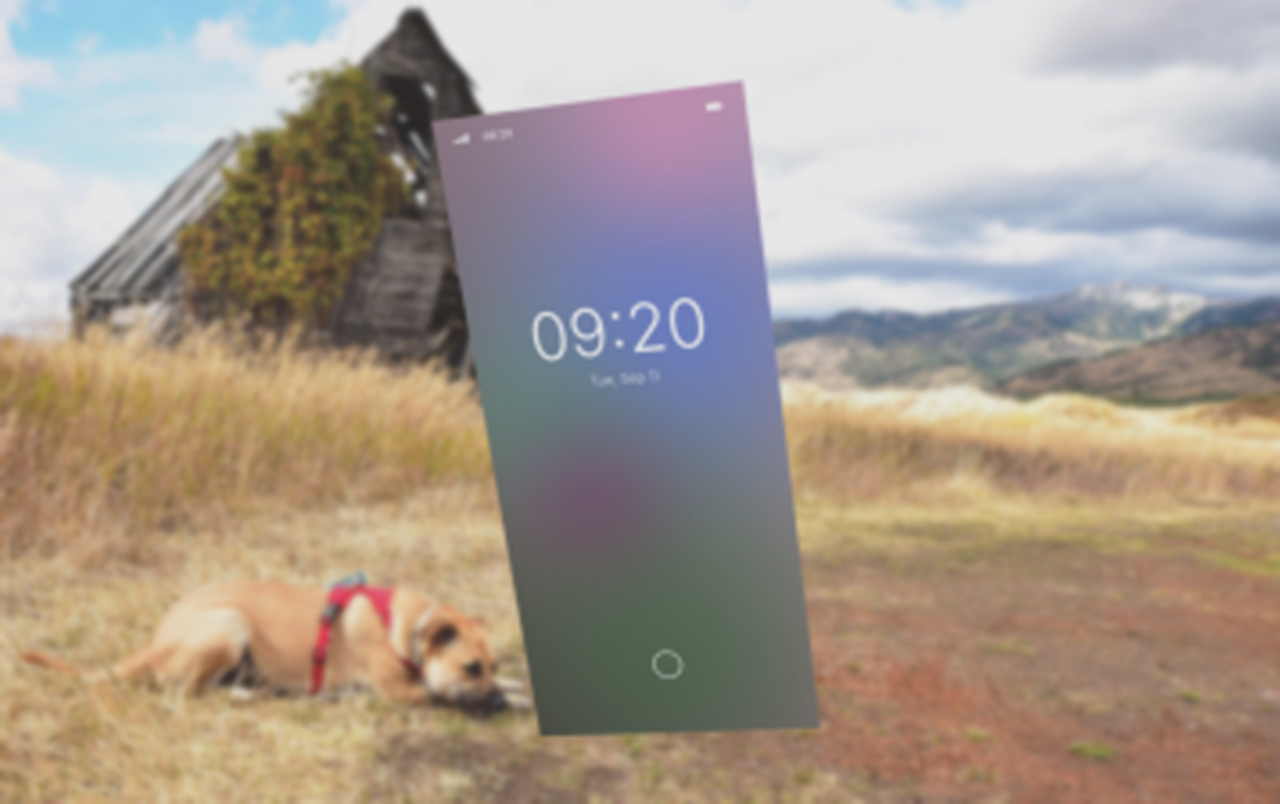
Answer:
9.20
